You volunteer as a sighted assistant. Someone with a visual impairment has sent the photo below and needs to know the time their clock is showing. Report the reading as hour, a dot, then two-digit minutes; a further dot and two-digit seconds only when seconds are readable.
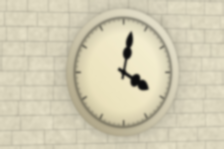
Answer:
4.02
